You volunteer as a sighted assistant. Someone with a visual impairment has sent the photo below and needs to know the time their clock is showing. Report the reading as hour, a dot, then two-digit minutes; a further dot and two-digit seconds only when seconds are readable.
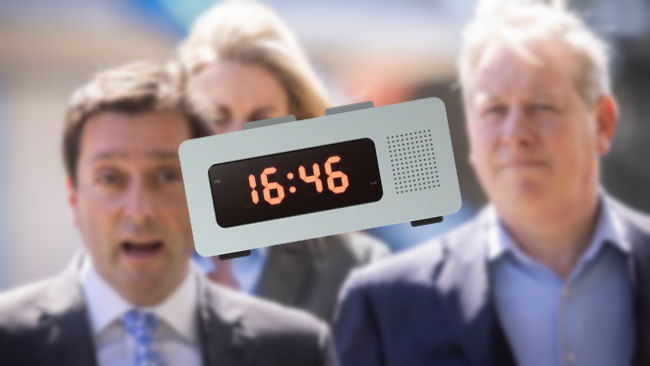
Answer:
16.46
